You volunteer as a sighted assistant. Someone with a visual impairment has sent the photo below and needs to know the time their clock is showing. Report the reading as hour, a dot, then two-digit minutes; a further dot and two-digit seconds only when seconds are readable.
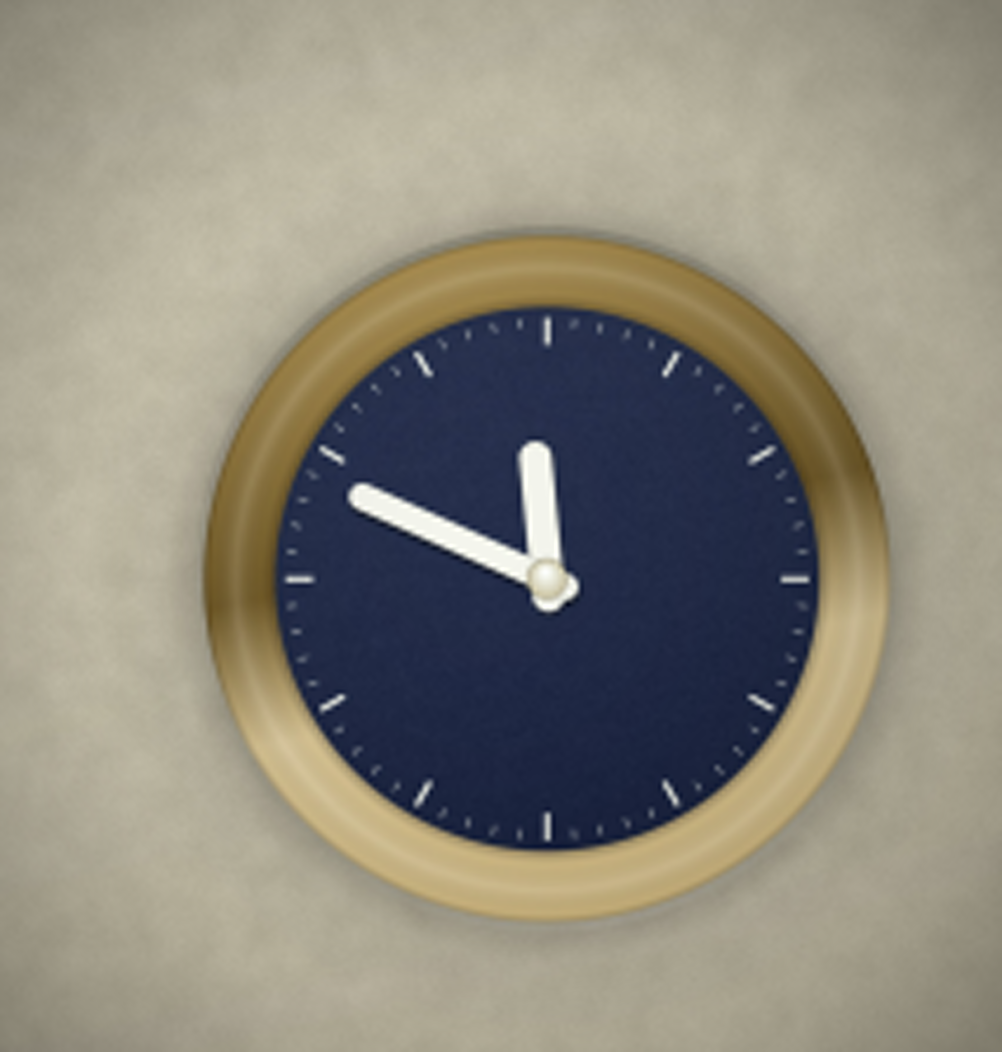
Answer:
11.49
